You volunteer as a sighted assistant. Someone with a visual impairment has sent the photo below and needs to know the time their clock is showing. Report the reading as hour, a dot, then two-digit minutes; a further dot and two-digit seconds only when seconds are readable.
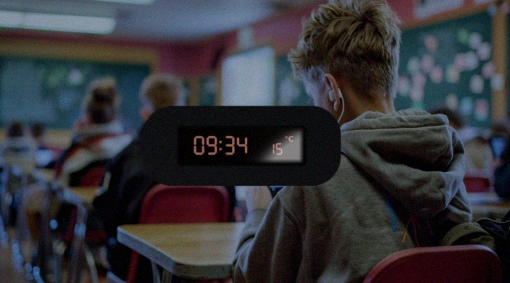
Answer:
9.34
